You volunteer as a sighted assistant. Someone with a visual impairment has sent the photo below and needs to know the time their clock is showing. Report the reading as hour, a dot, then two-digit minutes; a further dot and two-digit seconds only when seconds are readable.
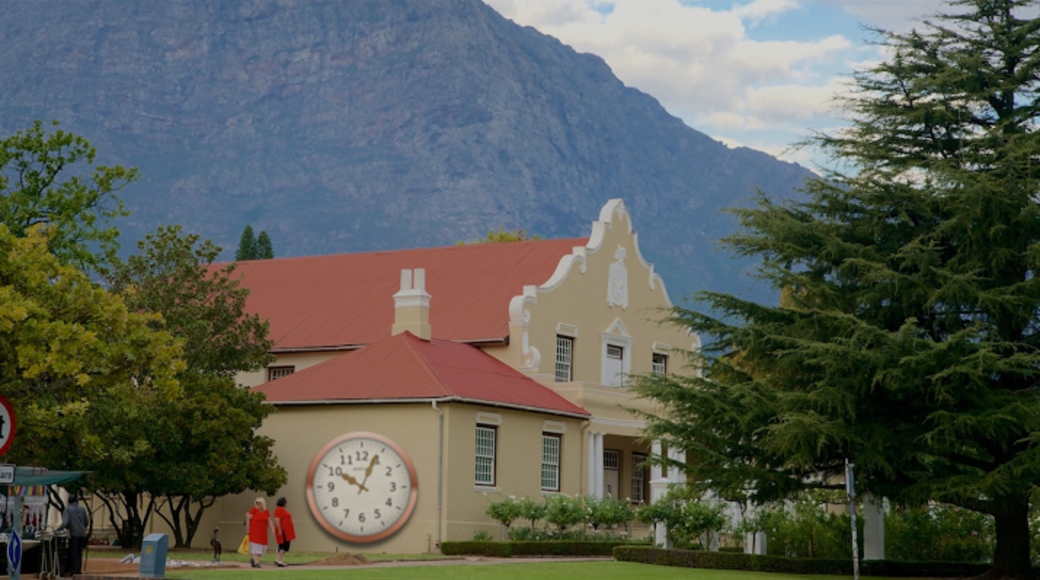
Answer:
10.04
